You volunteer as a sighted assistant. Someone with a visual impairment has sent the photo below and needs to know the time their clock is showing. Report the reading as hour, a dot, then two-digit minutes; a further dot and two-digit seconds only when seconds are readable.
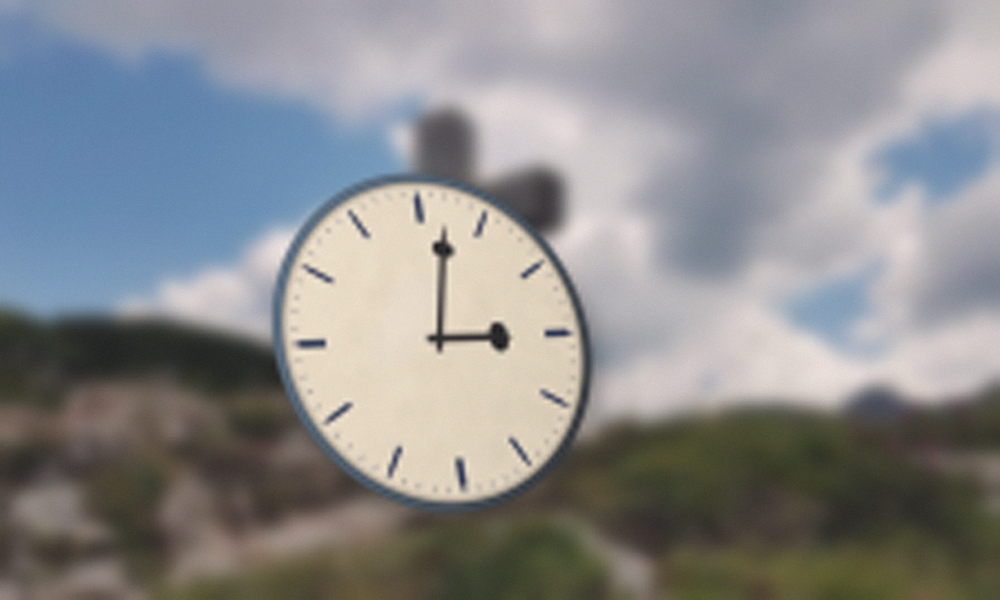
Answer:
3.02
